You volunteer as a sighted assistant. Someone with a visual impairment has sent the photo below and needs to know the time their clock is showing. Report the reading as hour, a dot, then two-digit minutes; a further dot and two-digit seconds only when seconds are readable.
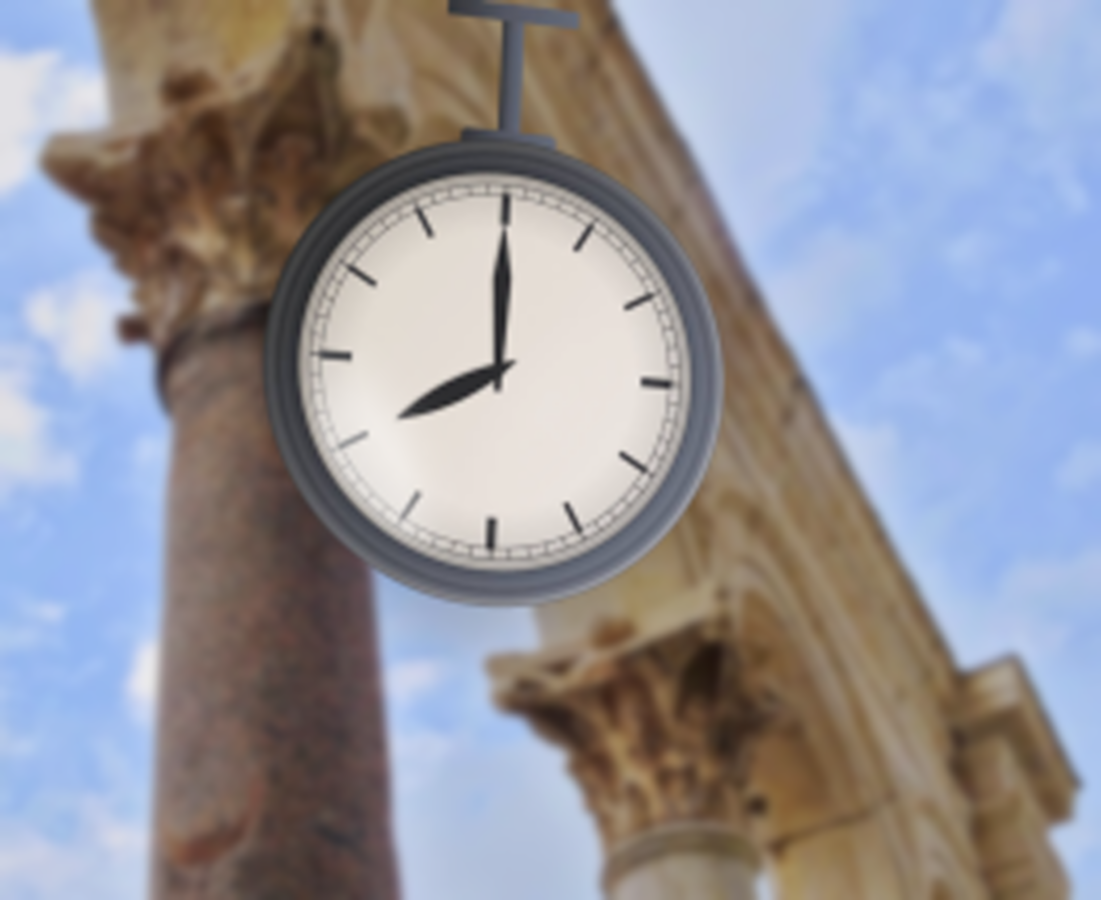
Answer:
8.00
